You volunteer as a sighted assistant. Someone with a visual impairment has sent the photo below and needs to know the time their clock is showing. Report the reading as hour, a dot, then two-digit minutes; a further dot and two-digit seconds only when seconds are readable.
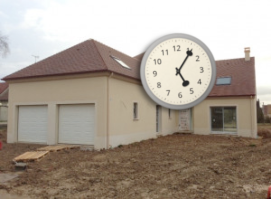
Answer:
5.06
